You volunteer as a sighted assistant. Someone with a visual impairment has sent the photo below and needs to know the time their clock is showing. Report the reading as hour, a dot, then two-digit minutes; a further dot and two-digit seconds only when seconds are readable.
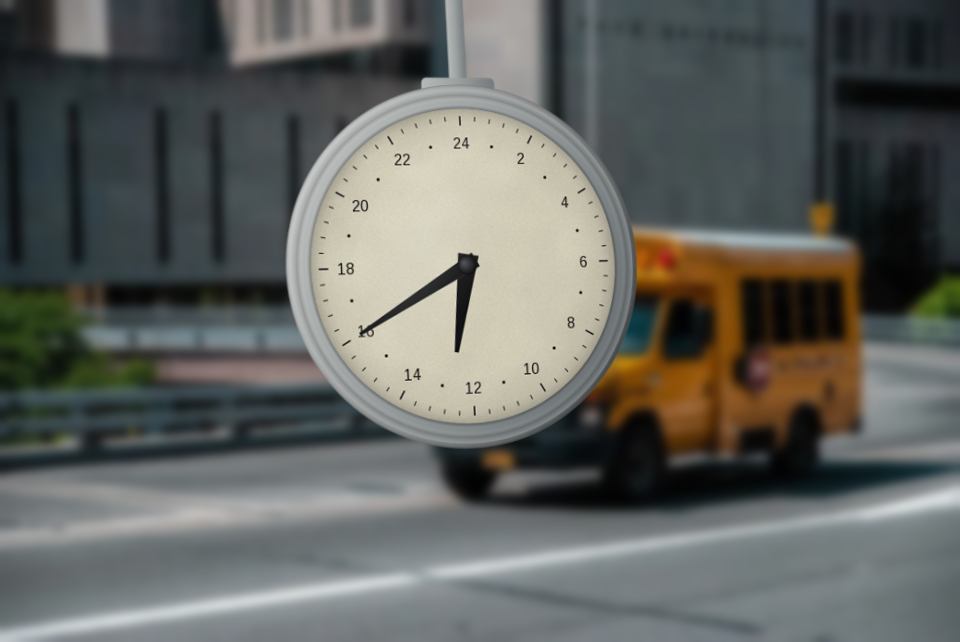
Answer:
12.40
